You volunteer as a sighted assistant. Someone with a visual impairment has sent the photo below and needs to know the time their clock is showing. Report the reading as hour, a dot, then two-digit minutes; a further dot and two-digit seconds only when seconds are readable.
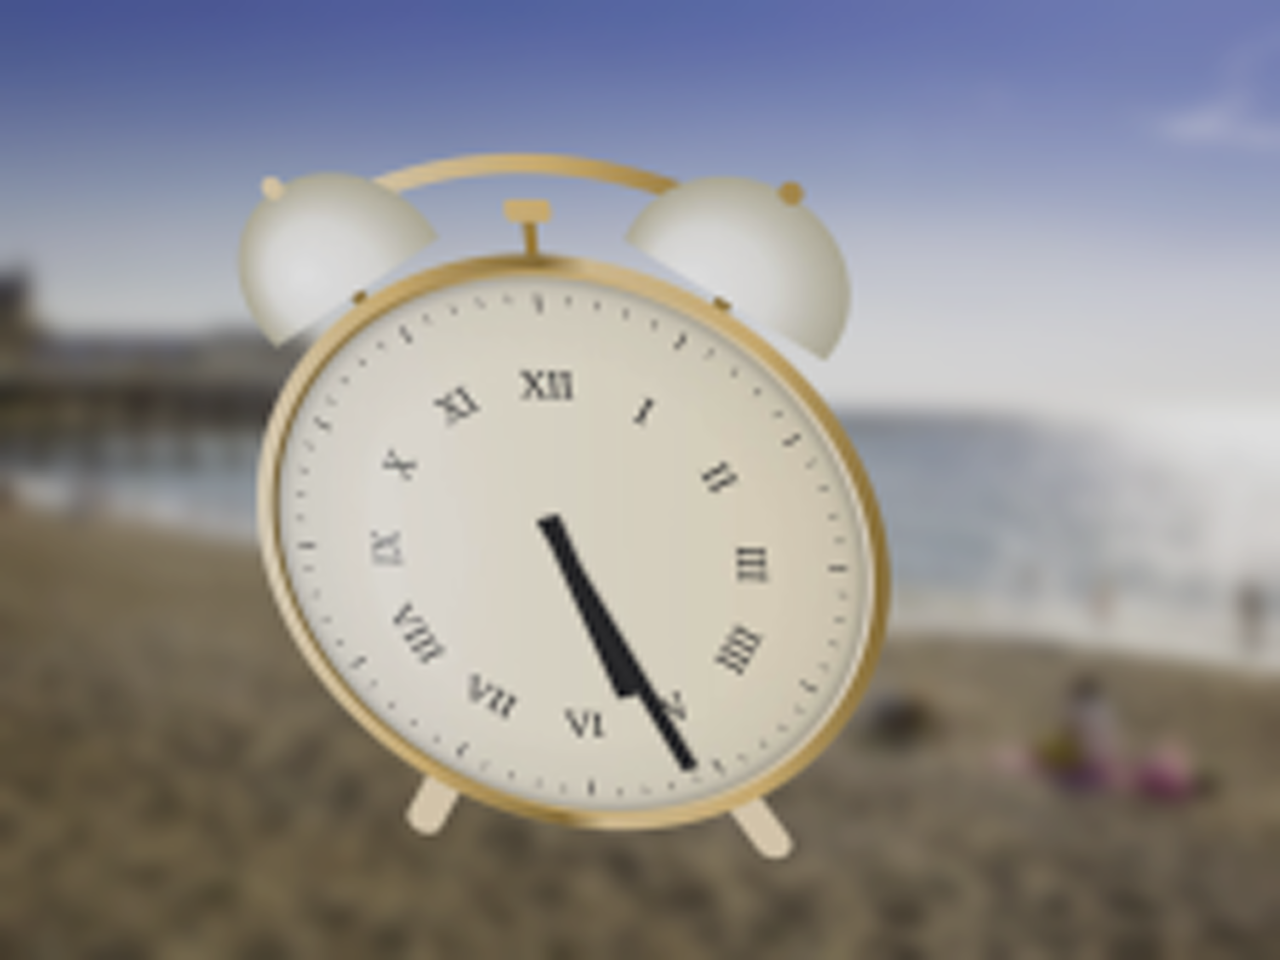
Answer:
5.26
